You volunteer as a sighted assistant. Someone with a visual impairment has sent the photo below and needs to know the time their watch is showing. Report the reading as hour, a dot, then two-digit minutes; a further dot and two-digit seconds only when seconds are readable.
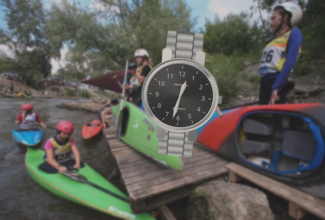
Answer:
12.32
